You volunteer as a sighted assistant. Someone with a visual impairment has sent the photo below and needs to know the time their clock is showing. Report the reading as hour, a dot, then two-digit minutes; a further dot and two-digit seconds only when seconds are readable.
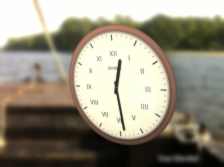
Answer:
12.29
